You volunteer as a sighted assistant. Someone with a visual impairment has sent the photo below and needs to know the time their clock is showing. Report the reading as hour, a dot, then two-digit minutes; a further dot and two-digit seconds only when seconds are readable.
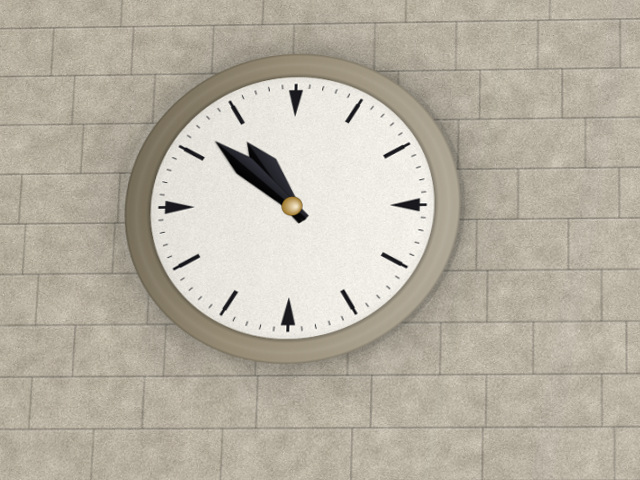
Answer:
10.52
